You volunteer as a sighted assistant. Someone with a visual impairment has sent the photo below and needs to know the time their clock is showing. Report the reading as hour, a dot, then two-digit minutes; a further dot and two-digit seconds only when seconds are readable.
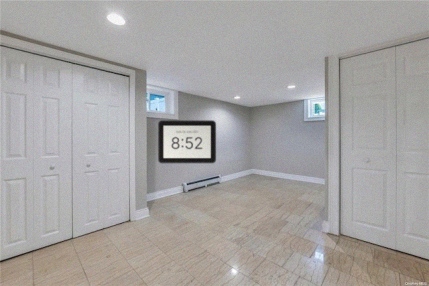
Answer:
8.52
